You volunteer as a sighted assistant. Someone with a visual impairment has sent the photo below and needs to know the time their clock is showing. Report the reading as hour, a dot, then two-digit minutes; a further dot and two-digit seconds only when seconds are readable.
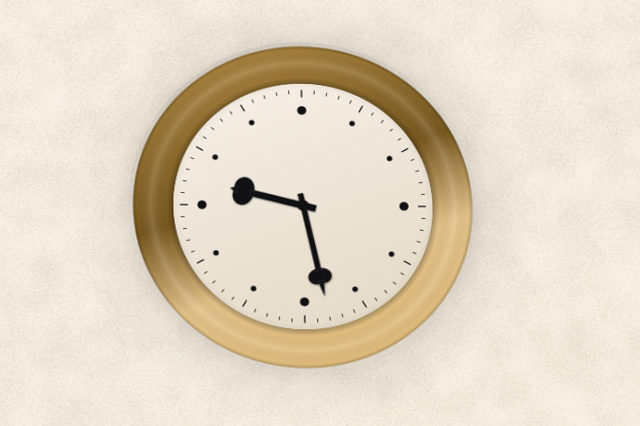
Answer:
9.28
